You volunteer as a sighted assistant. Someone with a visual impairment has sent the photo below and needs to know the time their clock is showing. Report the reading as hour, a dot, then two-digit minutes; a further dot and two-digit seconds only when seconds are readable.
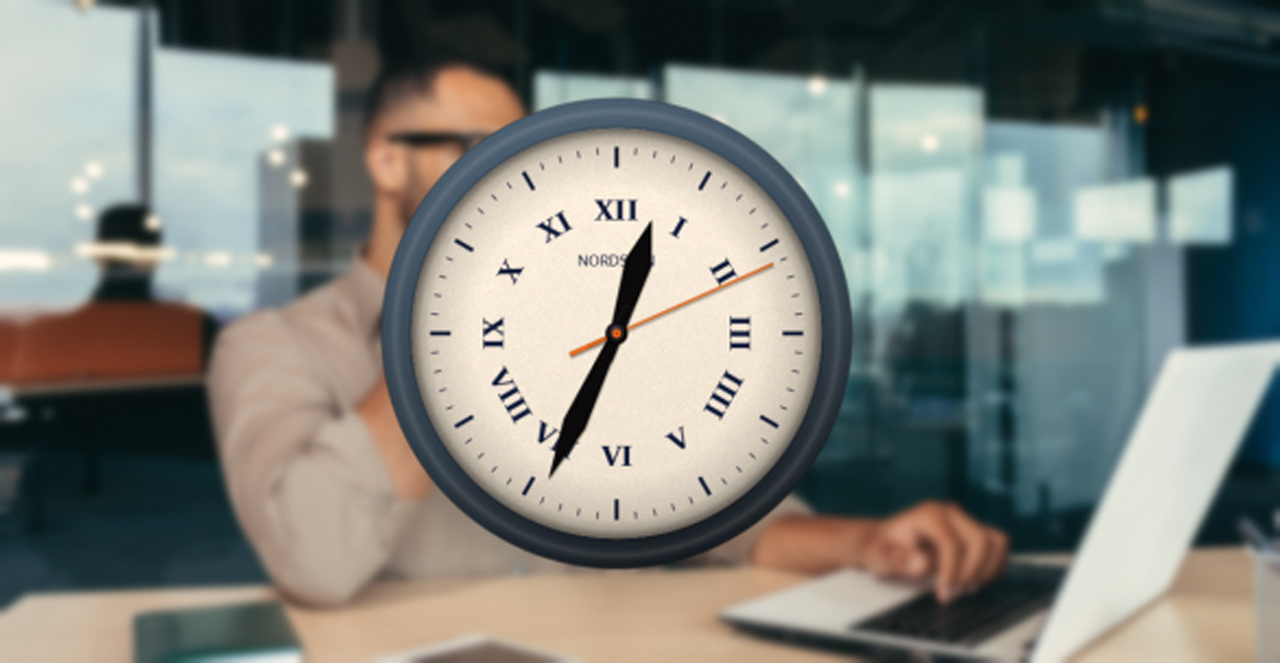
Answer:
12.34.11
